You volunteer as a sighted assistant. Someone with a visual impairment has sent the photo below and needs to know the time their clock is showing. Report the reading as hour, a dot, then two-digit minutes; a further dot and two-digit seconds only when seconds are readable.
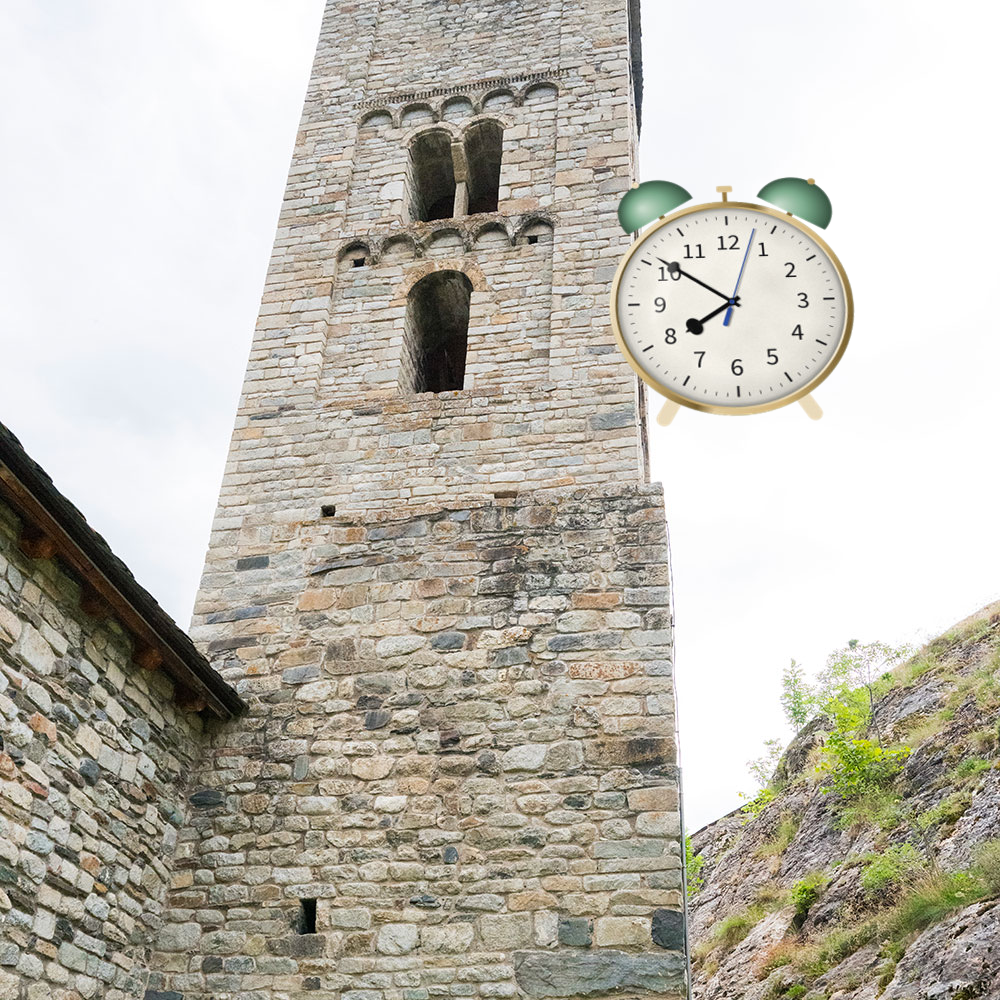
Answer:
7.51.03
